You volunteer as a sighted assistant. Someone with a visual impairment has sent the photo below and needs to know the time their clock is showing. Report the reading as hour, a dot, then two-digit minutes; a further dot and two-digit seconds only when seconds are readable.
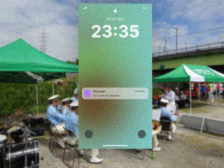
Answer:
23.35
